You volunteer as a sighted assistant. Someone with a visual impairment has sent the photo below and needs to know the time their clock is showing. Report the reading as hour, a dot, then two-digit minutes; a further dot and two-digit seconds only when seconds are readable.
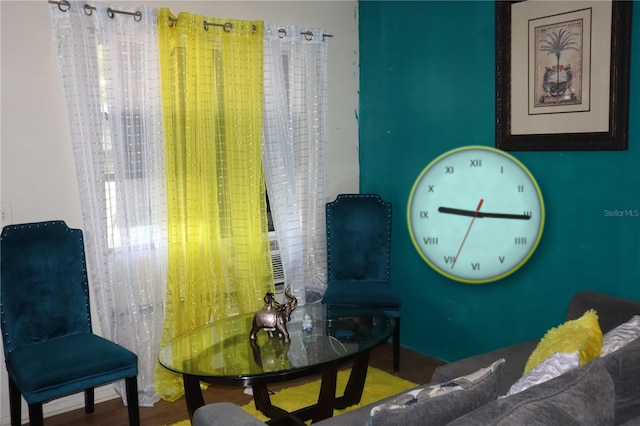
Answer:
9.15.34
